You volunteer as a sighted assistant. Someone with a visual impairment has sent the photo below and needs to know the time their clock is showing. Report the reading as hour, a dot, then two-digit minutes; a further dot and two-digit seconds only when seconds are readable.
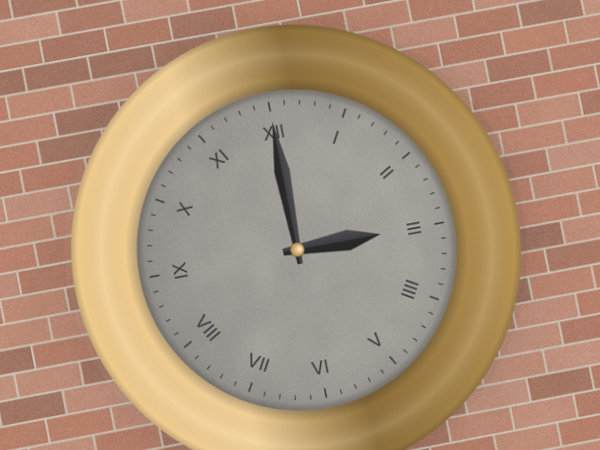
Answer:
3.00
